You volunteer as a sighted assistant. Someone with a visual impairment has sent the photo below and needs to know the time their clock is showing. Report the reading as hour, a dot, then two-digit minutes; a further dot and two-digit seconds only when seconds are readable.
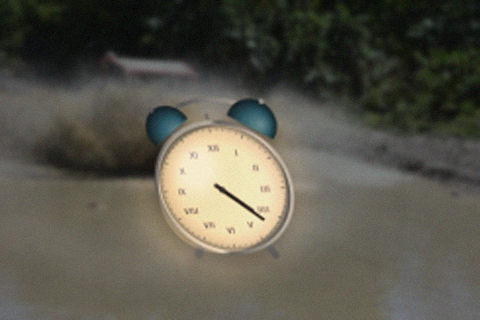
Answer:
4.22
